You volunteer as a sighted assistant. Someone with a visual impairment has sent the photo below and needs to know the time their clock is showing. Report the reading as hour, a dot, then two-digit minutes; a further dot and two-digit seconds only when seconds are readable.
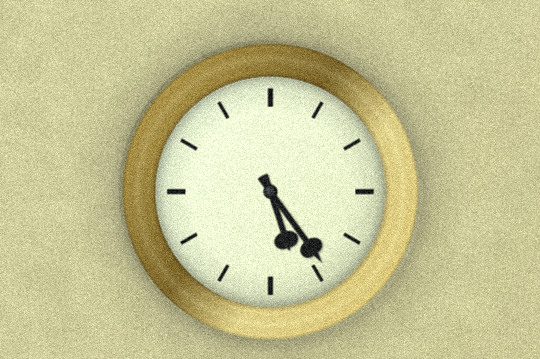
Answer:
5.24
